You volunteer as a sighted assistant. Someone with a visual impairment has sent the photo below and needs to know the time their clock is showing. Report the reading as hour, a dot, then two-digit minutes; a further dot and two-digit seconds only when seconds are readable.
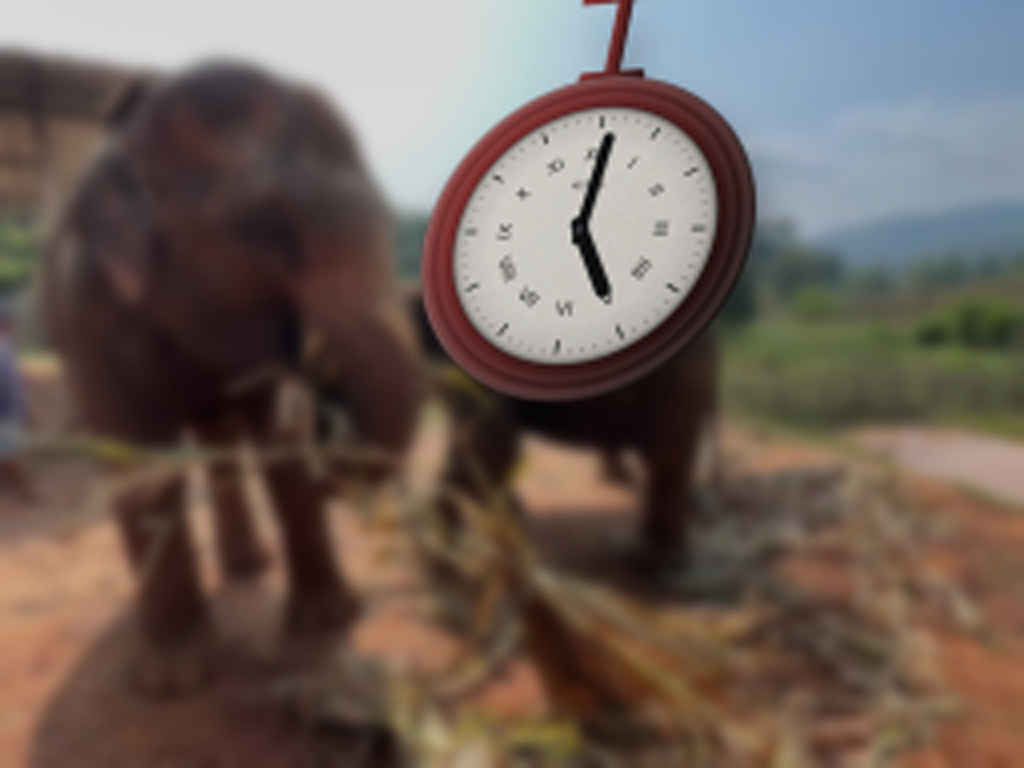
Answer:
5.01
